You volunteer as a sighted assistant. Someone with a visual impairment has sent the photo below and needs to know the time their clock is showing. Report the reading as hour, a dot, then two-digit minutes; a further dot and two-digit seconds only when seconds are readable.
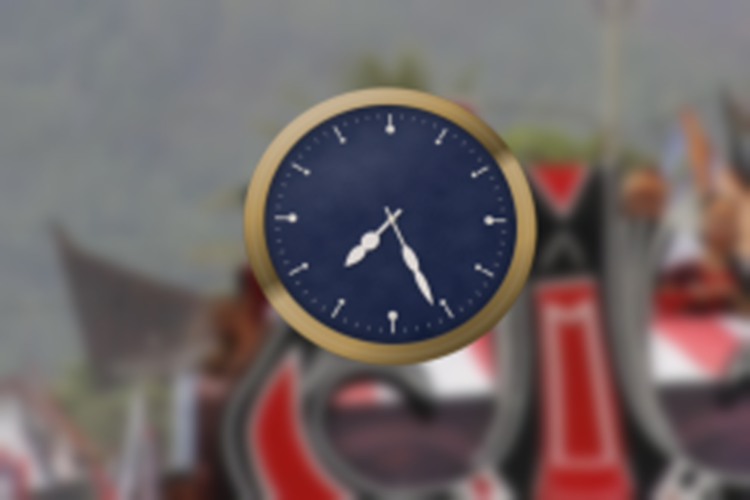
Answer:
7.26
